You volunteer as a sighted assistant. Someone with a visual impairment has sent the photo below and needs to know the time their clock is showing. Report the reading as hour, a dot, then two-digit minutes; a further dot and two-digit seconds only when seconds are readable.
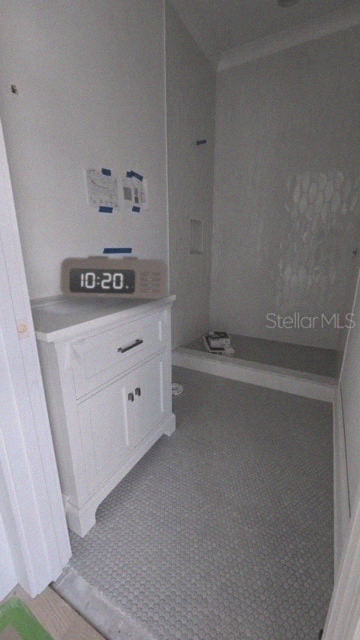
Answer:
10.20
